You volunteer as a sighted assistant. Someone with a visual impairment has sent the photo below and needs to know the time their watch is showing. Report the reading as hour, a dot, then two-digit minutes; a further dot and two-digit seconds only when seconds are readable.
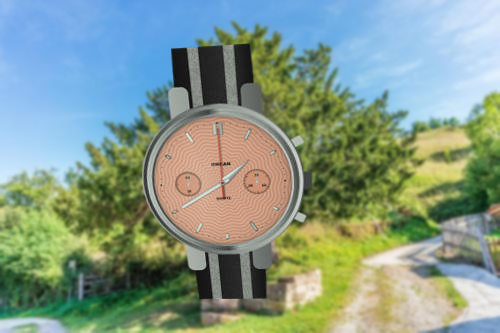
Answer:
1.40
